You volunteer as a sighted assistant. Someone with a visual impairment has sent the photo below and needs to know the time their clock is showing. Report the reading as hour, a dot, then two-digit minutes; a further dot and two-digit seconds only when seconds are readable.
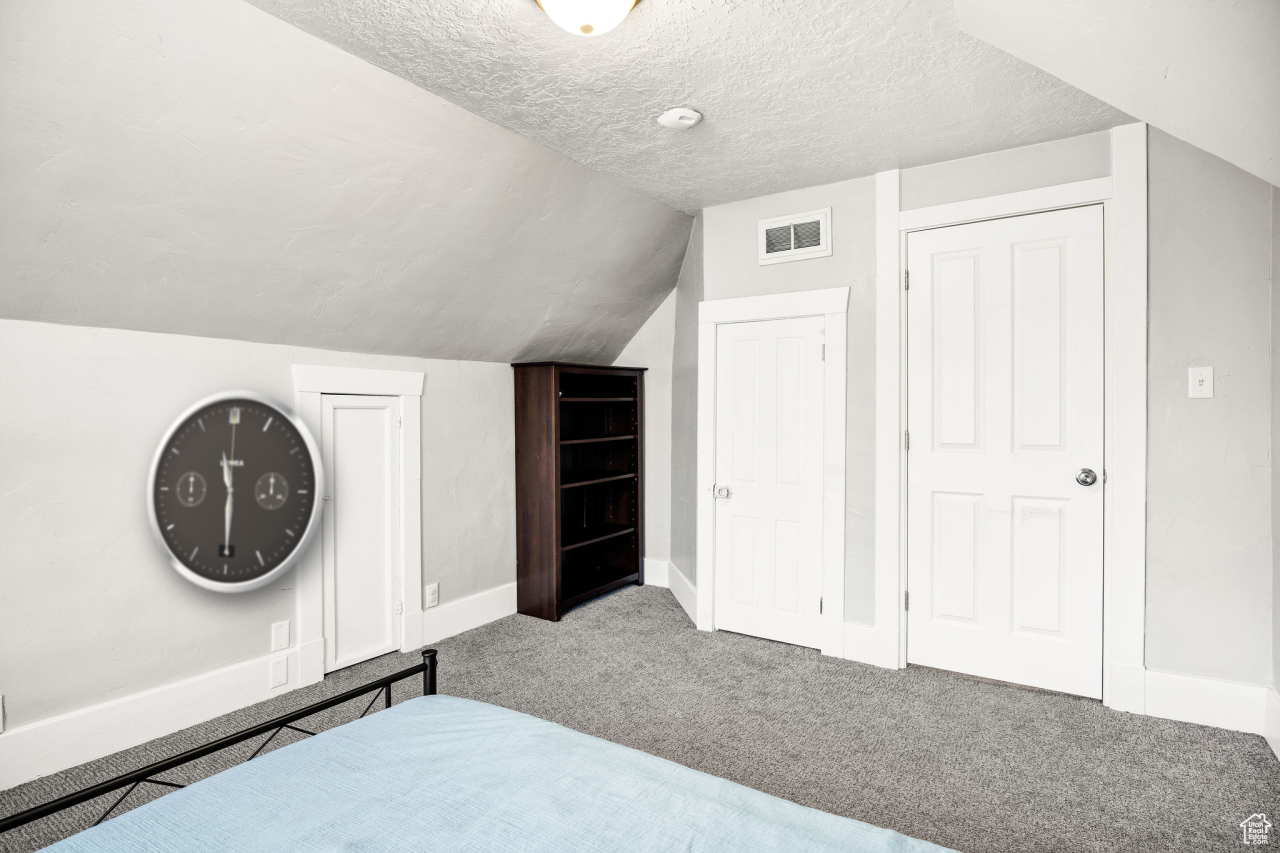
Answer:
11.30
